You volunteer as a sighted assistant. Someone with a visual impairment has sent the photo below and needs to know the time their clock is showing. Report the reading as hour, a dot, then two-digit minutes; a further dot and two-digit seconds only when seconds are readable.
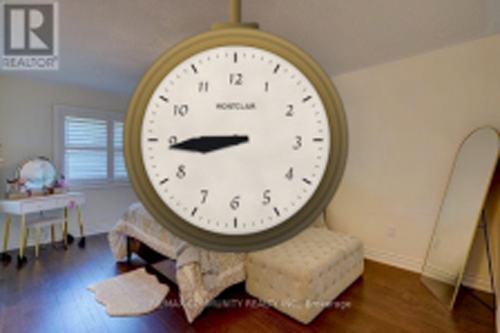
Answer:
8.44
